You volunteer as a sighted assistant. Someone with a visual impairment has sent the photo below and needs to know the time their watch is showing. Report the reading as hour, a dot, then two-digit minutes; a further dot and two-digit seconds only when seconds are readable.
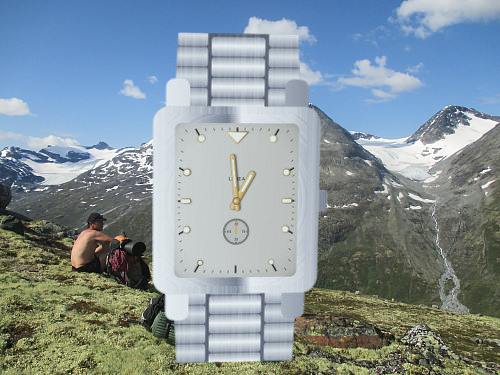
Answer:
12.59
